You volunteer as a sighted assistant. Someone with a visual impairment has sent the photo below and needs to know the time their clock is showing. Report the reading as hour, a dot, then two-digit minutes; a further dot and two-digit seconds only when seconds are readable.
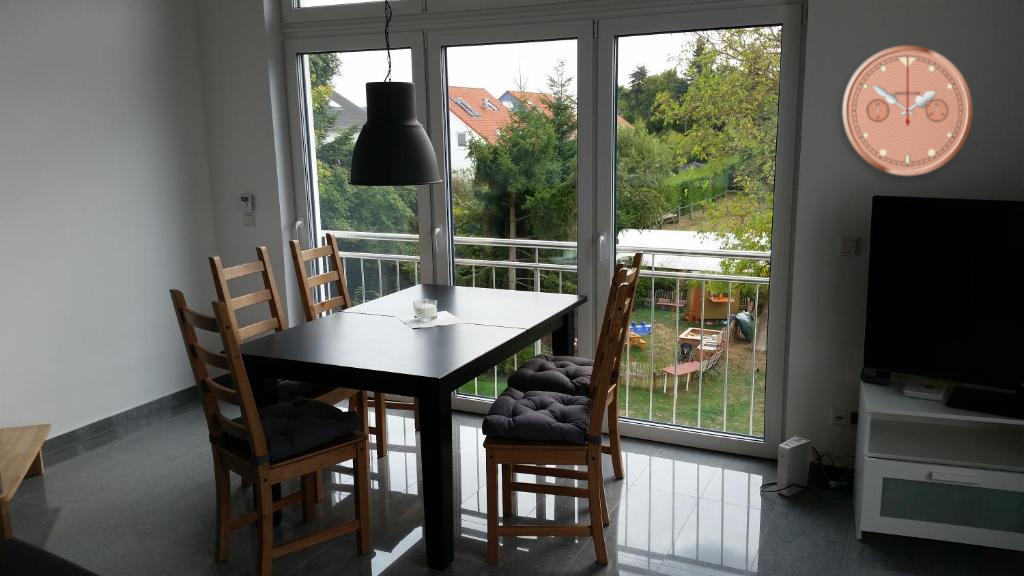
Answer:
1.51
